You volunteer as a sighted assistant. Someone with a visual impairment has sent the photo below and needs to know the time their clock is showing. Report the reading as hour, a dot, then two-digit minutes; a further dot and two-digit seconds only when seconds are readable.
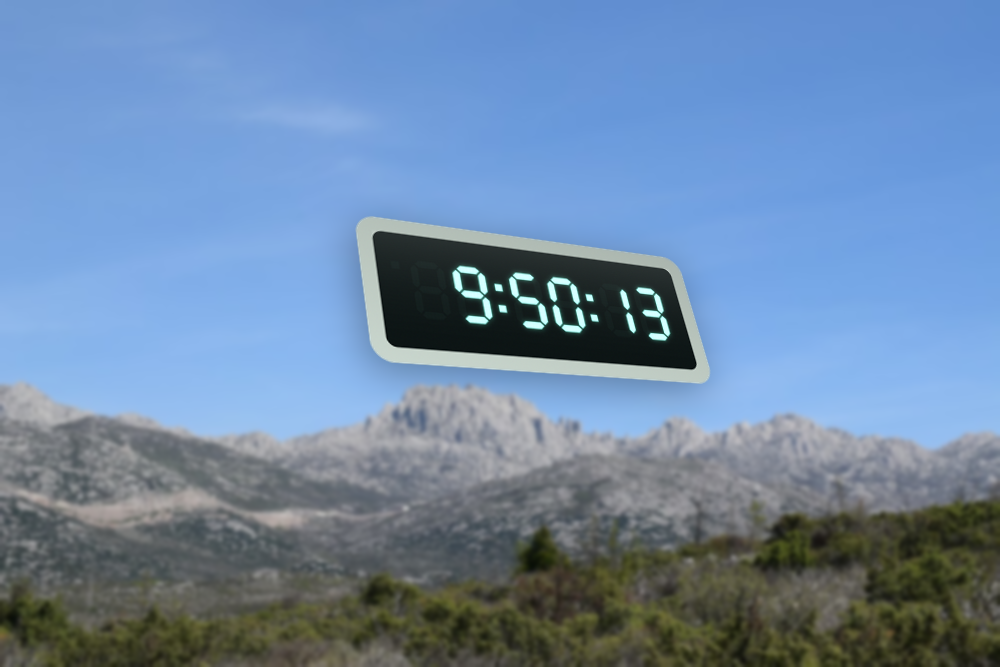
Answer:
9.50.13
